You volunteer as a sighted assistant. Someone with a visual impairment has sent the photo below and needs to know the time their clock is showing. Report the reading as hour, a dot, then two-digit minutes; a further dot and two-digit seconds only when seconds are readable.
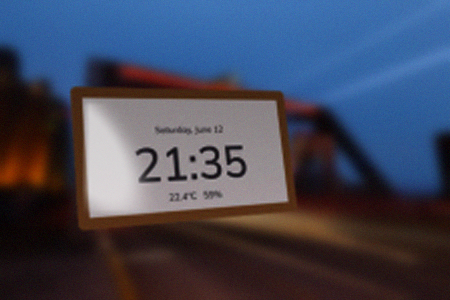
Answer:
21.35
